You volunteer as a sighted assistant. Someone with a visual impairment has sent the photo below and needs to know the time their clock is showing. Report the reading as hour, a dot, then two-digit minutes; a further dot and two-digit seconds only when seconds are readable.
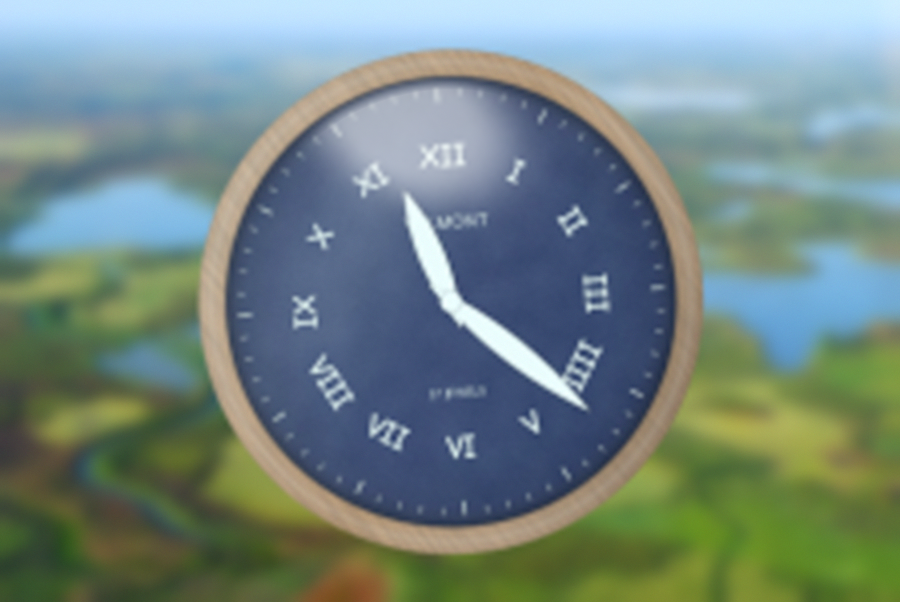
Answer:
11.22
